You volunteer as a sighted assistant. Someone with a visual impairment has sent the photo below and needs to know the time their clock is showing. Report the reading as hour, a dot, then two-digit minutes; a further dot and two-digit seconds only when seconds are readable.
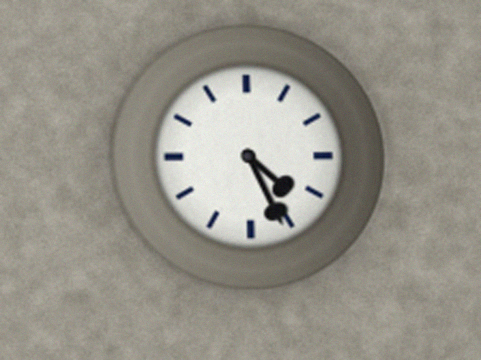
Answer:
4.26
